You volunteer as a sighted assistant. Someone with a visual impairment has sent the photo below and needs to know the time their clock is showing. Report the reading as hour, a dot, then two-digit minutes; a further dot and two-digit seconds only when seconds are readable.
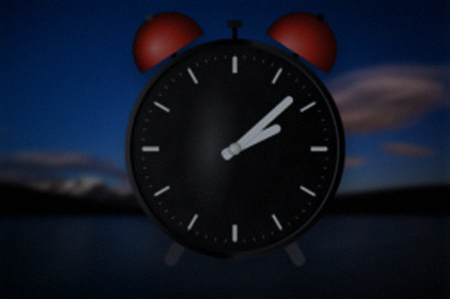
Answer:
2.08
